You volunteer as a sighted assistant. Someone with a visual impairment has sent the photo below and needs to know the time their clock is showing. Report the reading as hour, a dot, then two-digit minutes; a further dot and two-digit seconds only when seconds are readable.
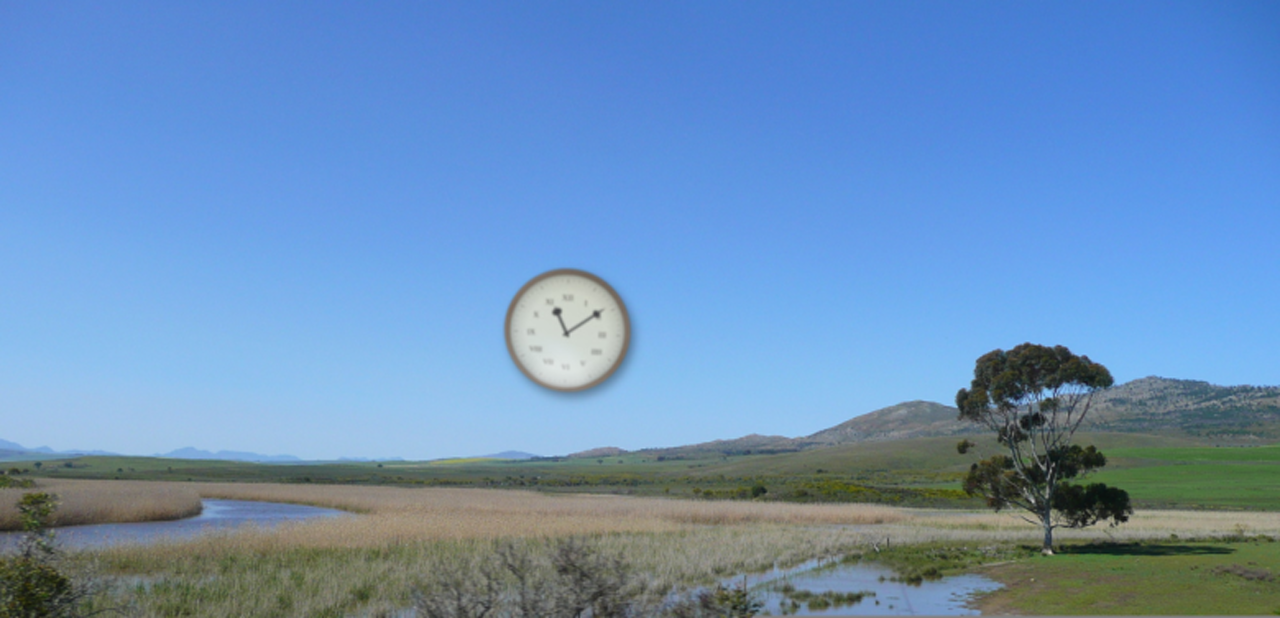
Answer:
11.09
